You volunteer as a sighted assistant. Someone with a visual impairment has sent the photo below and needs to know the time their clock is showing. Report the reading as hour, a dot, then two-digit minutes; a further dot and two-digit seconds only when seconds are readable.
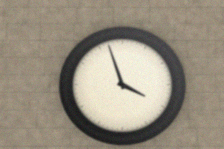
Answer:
3.57
